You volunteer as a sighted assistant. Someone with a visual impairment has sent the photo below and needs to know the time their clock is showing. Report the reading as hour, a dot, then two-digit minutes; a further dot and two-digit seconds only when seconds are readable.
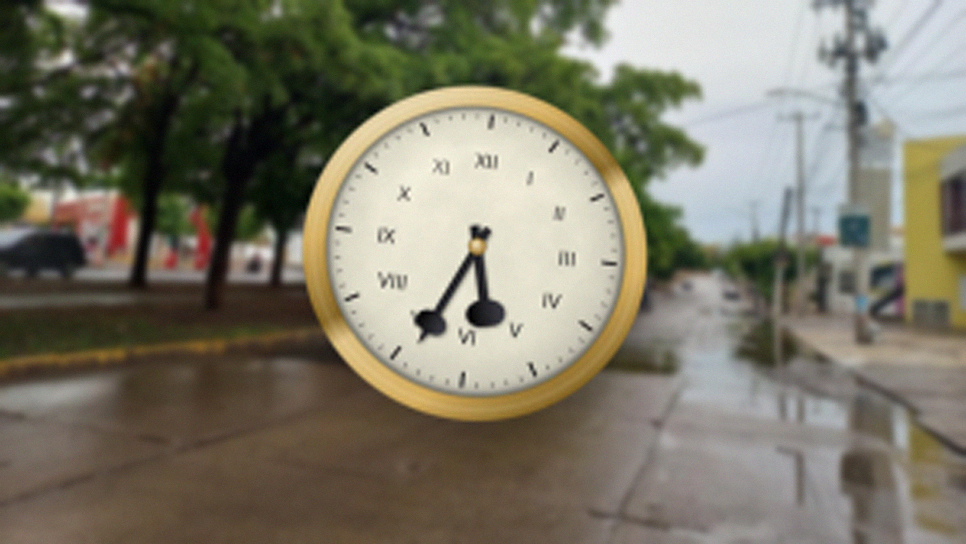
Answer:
5.34
